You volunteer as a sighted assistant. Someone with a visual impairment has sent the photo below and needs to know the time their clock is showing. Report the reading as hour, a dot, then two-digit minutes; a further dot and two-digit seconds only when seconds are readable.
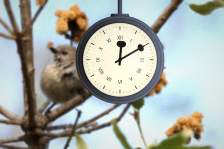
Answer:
12.10
